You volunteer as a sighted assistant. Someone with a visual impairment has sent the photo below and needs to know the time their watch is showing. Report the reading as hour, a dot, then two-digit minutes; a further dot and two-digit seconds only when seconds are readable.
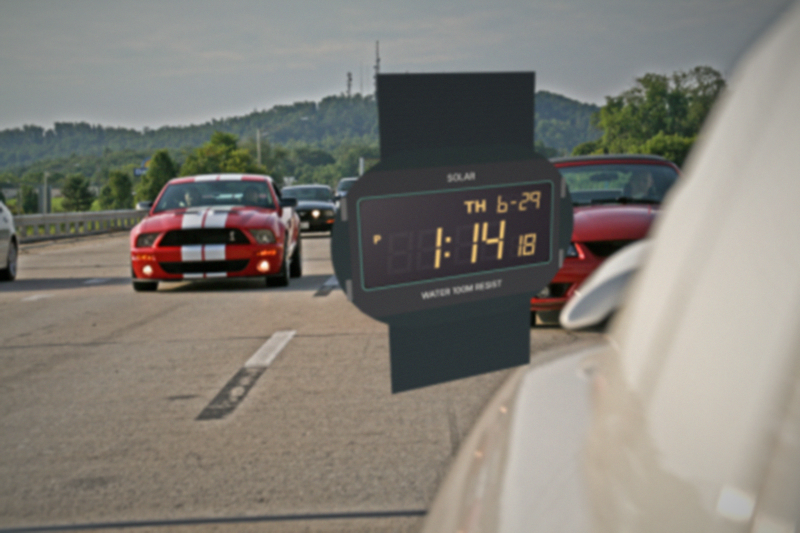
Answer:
1.14.18
